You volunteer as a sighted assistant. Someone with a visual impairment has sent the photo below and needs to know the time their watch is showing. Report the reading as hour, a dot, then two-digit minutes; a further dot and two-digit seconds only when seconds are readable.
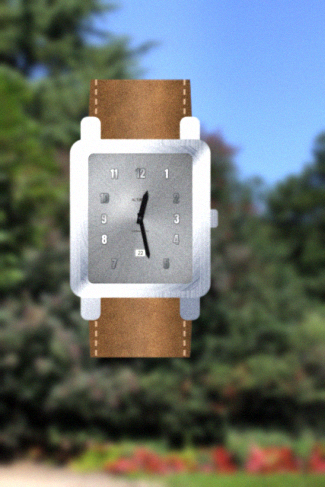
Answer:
12.28
